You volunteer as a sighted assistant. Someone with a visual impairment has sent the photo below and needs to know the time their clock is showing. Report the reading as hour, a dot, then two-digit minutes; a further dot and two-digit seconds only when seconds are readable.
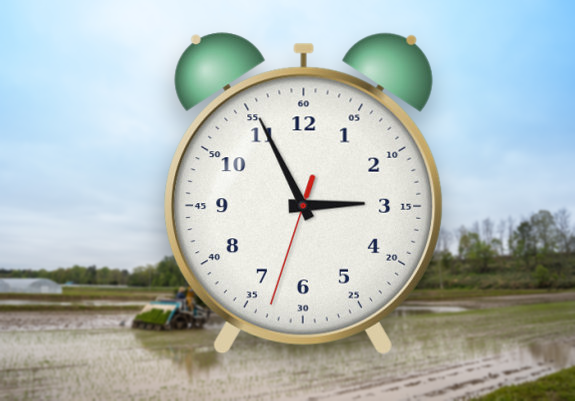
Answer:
2.55.33
